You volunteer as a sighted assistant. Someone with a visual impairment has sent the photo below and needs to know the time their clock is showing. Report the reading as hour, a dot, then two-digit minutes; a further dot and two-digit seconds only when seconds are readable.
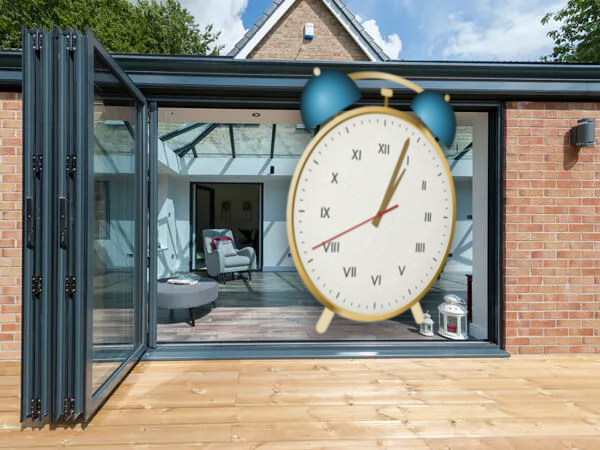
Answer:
1.03.41
